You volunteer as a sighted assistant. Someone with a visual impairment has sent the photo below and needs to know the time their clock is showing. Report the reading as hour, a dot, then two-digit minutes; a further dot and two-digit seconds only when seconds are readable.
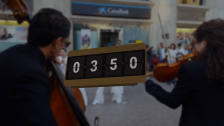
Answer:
3.50
